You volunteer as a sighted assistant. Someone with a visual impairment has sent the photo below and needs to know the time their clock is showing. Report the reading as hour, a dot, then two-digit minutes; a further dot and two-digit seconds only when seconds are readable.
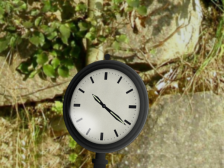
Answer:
10.21
